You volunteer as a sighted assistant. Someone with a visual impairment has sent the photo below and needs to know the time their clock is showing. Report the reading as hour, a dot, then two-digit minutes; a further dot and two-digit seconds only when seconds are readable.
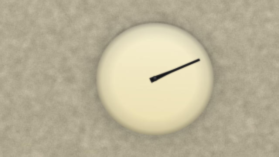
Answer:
2.11
